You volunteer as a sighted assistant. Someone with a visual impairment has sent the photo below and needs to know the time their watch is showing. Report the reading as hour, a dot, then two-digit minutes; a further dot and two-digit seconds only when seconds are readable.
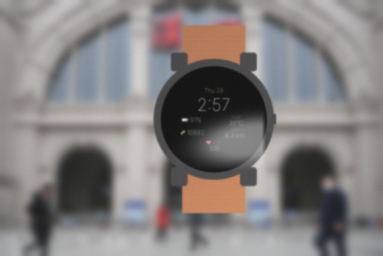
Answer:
2.57
